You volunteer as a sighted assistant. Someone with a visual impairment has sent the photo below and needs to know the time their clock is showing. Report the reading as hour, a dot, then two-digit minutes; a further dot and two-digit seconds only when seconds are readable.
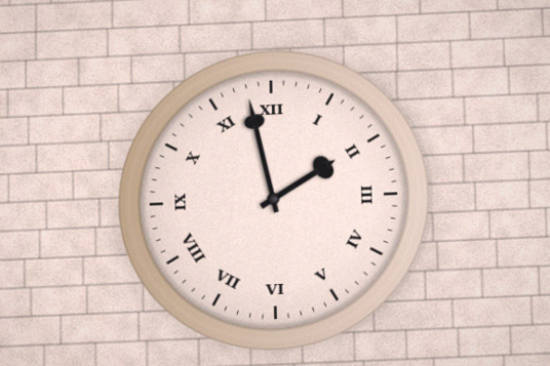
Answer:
1.58
